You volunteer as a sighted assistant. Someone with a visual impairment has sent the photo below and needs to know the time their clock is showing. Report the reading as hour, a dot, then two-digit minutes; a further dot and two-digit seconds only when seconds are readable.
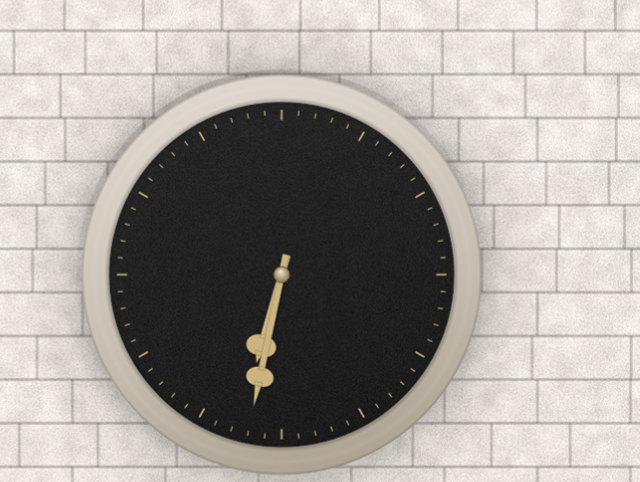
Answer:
6.32
